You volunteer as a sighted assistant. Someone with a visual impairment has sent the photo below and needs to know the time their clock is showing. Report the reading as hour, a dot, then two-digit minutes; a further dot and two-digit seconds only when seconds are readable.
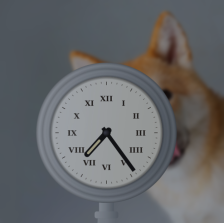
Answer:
7.24
